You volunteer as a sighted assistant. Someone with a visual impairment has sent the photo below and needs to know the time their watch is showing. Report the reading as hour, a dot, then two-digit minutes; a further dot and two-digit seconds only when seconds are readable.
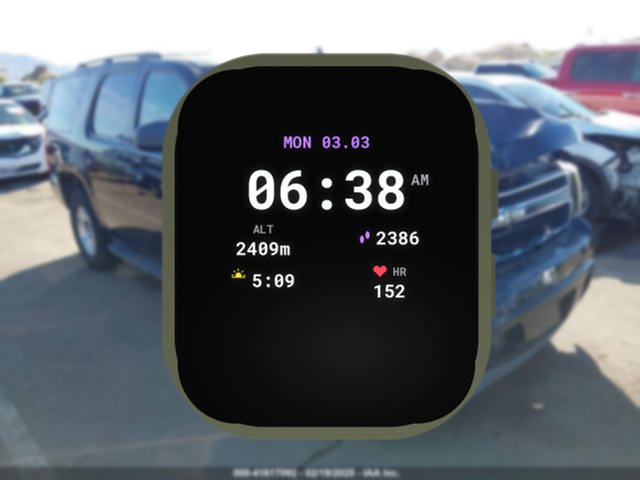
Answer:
6.38
